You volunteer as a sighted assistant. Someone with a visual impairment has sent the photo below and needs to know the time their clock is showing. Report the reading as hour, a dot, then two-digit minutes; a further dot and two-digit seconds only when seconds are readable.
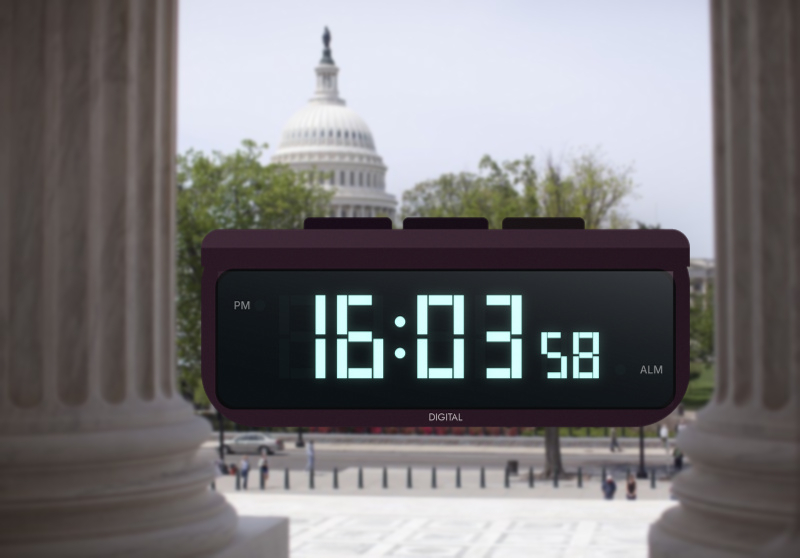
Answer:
16.03.58
